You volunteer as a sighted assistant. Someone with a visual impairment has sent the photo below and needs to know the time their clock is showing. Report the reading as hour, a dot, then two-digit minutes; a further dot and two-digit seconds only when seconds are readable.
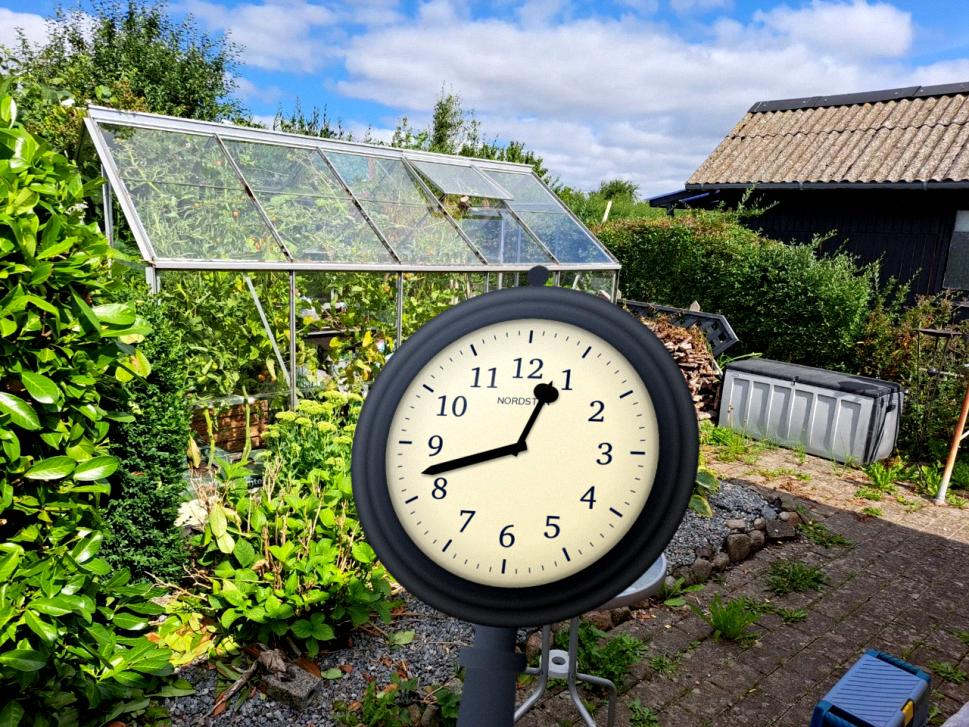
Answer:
12.42
